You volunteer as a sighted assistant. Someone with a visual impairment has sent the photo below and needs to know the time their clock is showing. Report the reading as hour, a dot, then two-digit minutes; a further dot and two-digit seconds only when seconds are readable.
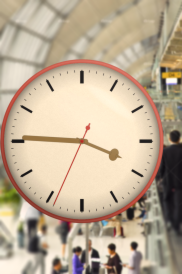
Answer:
3.45.34
